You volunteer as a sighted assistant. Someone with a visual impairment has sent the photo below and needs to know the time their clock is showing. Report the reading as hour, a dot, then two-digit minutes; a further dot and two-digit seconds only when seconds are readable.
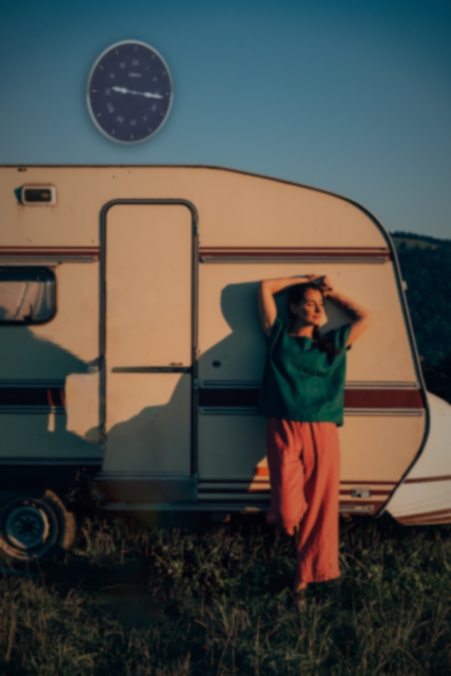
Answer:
9.16
